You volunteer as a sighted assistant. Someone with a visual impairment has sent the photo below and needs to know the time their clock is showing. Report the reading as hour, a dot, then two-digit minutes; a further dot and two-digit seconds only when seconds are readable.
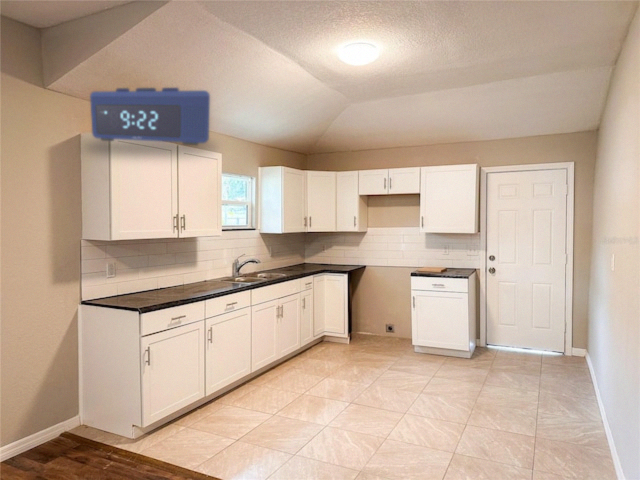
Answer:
9.22
